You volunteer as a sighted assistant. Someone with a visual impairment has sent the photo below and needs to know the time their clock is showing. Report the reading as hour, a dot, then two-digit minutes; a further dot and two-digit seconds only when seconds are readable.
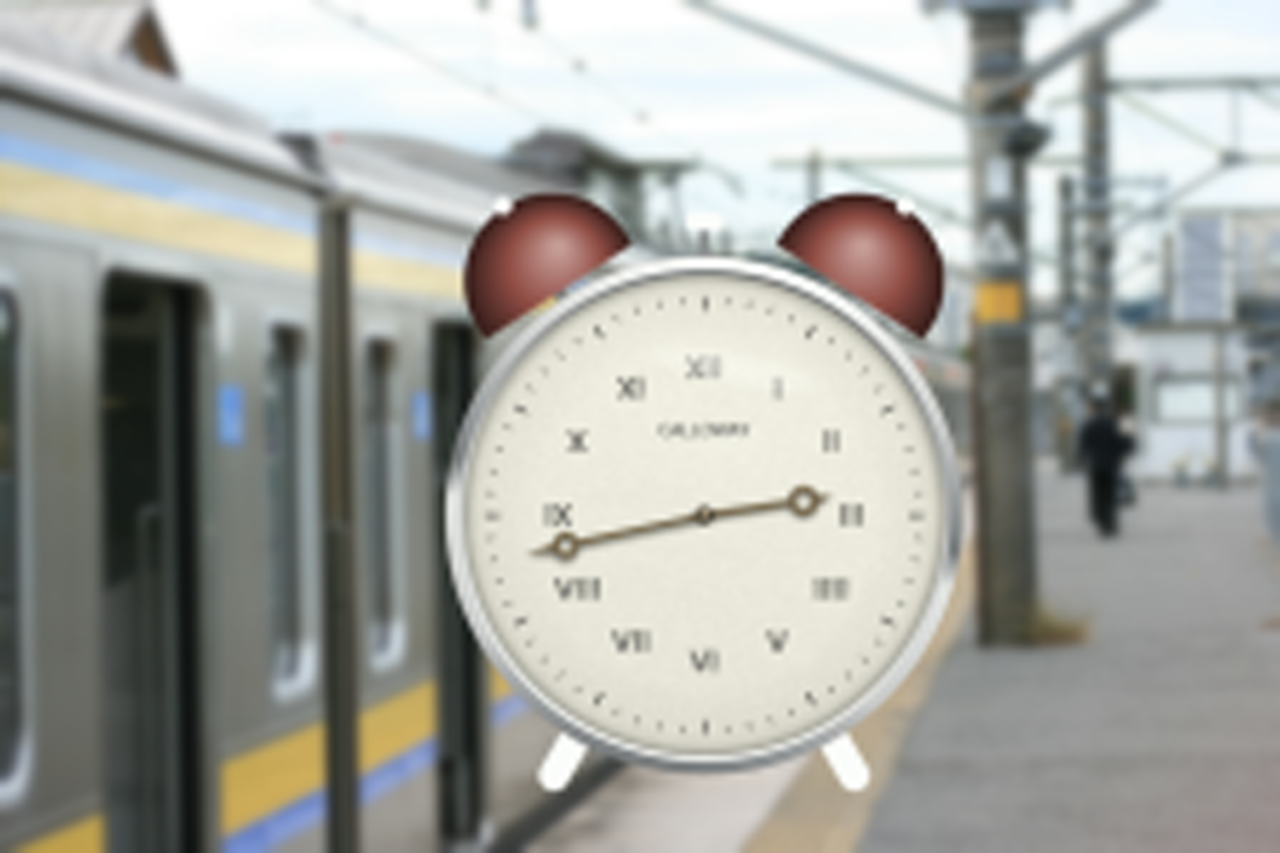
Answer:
2.43
